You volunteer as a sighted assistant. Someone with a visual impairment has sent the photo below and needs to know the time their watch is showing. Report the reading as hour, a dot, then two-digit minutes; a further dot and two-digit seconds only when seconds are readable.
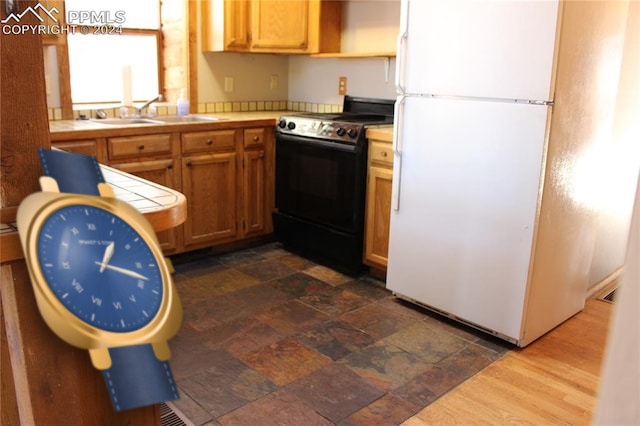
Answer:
1.18
